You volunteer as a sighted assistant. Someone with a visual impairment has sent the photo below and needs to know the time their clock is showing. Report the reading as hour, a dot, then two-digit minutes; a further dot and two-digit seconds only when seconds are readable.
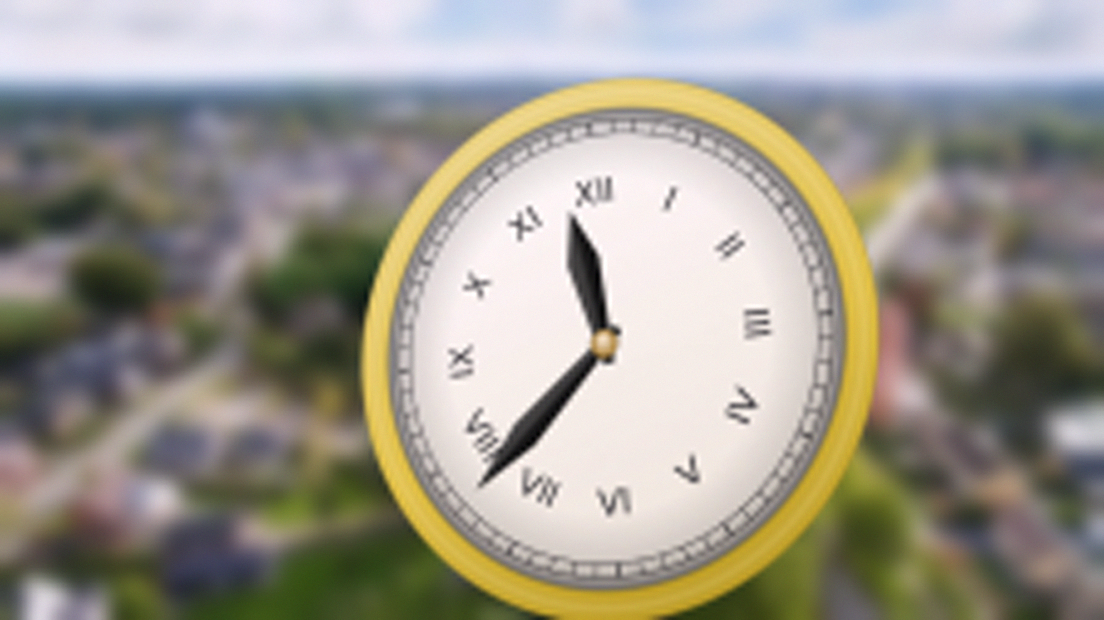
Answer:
11.38
